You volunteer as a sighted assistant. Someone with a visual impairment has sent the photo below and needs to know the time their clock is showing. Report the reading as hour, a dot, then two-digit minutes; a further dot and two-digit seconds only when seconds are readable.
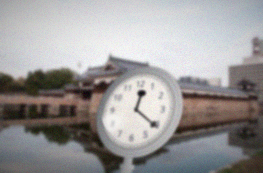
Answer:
12.21
